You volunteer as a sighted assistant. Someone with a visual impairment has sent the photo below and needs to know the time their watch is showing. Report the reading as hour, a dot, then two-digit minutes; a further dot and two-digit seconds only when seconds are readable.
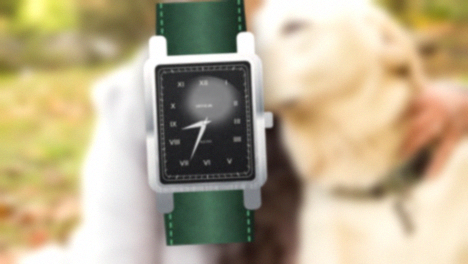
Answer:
8.34
